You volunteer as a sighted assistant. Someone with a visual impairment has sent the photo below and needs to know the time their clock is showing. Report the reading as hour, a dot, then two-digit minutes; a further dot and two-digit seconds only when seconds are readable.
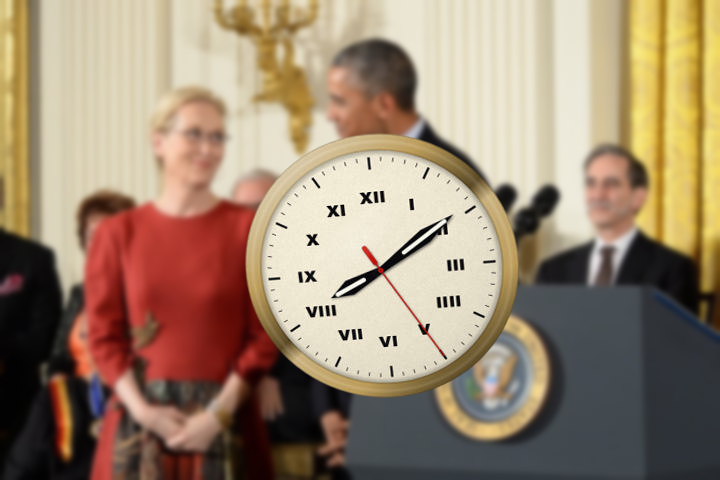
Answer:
8.09.25
